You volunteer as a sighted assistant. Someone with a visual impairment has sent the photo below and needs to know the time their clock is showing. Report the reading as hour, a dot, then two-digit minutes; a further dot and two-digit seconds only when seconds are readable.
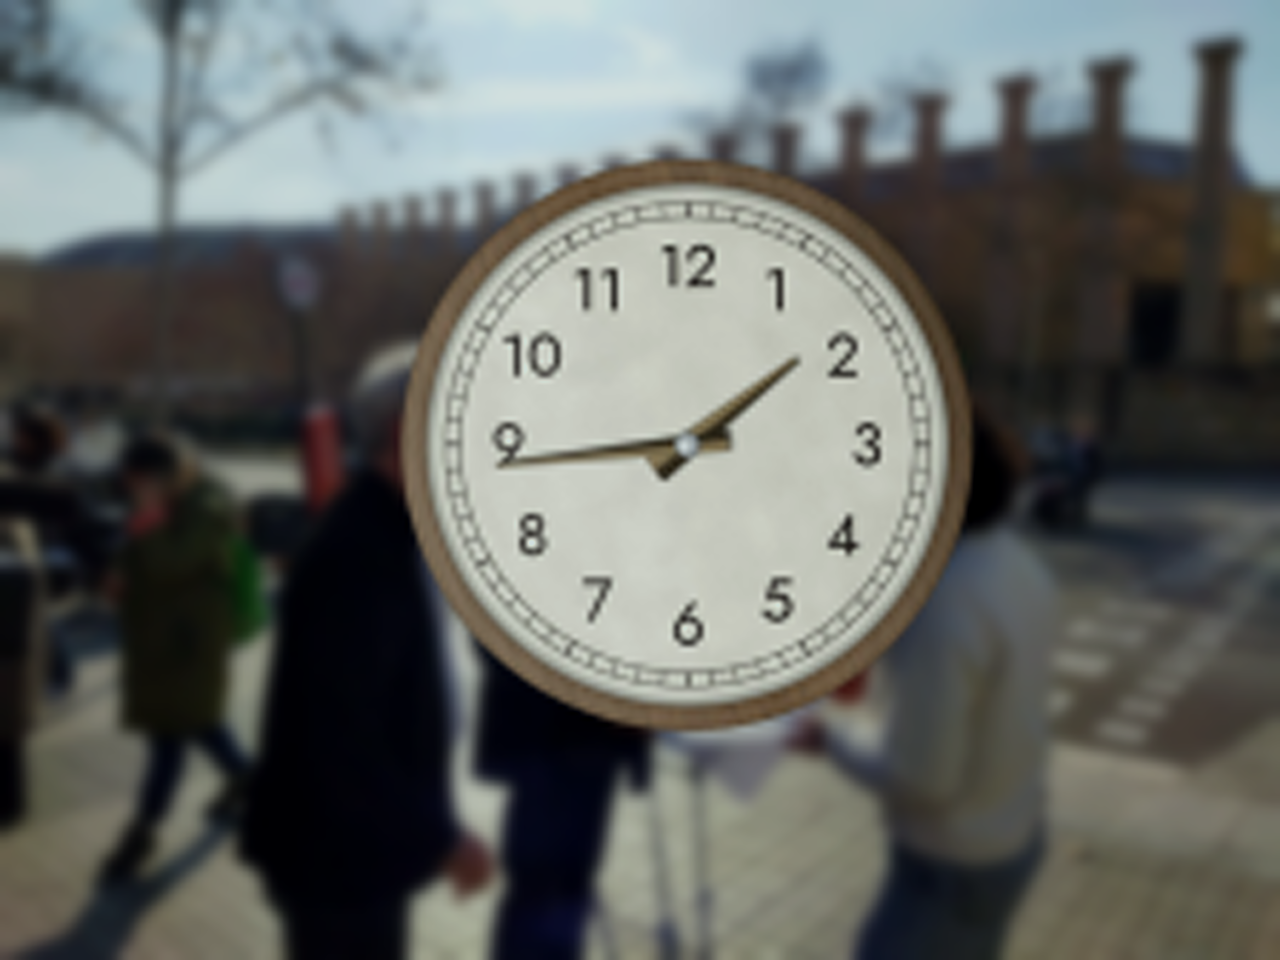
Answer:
1.44
